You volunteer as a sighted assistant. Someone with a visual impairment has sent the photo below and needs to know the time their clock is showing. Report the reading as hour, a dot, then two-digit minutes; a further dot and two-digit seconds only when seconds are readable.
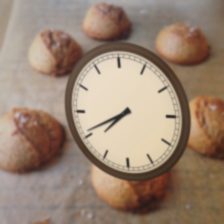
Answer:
7.41
